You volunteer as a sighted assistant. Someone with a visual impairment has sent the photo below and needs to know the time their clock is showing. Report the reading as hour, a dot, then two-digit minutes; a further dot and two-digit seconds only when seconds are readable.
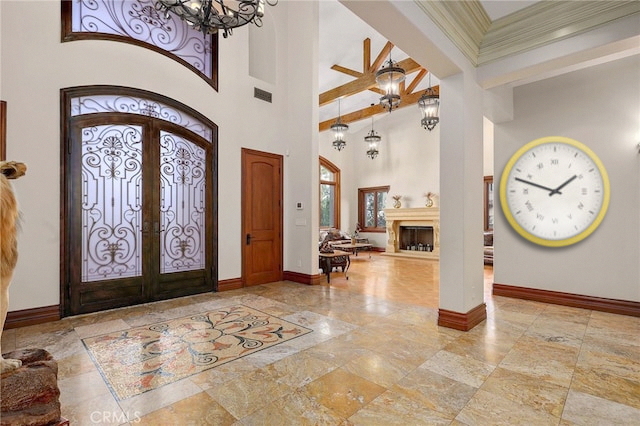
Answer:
1.48
